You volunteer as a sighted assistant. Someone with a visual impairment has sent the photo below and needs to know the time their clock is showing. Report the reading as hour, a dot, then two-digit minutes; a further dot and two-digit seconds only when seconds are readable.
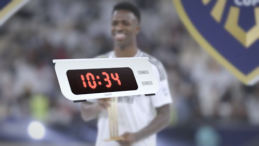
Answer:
10.34
